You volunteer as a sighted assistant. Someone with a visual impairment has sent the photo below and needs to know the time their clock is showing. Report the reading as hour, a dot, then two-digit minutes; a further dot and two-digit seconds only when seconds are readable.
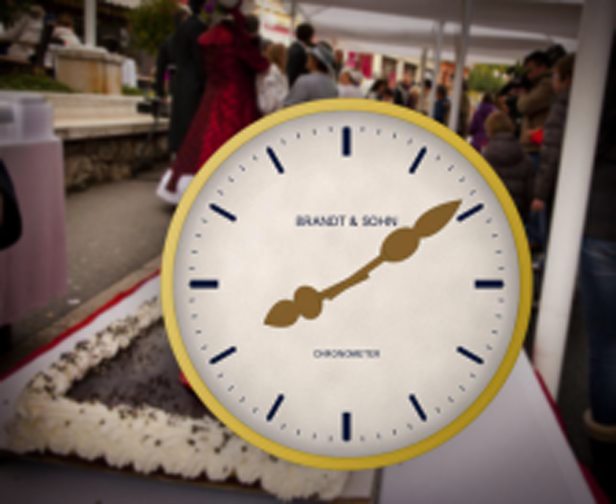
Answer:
8.09
